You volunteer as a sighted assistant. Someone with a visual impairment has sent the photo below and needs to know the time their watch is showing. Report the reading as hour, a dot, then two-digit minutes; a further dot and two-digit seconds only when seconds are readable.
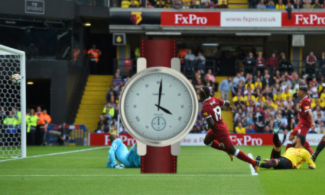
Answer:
4.01
